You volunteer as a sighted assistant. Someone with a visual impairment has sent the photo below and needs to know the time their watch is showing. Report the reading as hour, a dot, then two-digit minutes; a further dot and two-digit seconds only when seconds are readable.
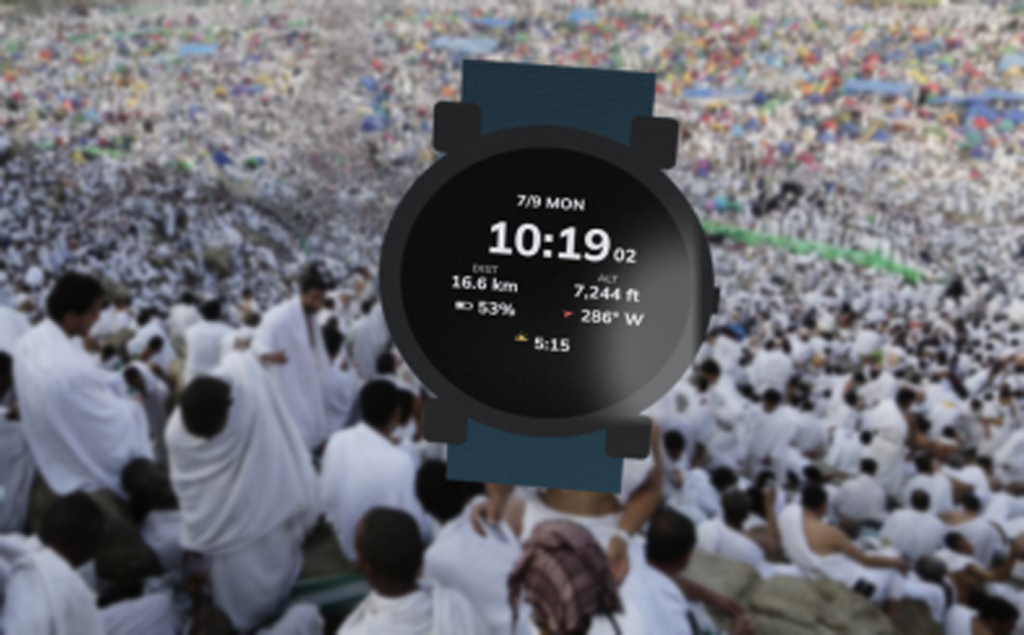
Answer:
10.19
